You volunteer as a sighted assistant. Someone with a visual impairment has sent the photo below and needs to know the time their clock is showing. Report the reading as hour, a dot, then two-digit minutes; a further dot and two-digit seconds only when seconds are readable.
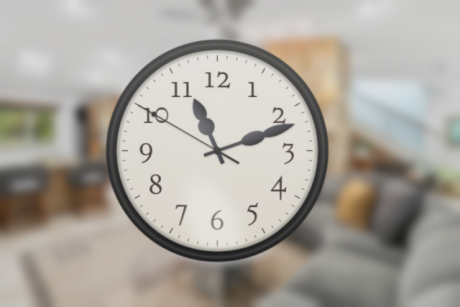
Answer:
11.11.50
